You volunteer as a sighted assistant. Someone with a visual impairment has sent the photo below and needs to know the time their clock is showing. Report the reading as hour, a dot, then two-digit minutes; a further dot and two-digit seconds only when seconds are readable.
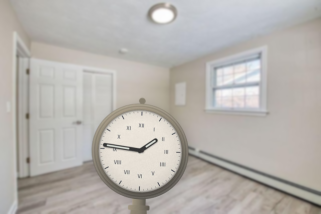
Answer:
1.46
